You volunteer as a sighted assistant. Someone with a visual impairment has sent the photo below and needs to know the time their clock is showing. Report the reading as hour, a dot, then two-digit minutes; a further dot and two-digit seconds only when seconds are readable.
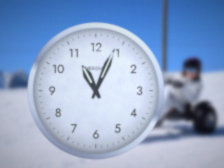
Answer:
11.04
